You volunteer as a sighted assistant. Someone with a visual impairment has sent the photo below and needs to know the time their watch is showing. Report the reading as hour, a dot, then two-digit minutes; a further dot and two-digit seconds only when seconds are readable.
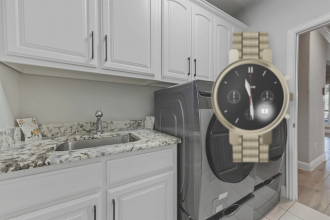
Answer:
11.29
